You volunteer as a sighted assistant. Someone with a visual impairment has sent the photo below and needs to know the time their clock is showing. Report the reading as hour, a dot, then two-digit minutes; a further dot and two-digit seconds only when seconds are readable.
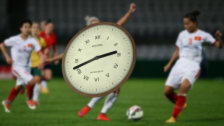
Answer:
2.42
